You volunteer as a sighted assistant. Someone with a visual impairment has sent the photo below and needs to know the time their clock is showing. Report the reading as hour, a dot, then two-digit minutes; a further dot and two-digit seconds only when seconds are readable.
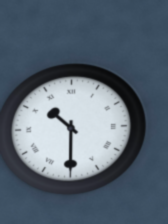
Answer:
10.30
